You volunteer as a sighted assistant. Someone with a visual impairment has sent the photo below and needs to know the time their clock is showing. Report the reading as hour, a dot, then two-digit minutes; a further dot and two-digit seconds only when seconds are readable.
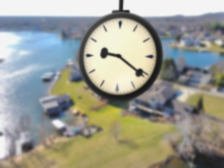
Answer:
9.21
